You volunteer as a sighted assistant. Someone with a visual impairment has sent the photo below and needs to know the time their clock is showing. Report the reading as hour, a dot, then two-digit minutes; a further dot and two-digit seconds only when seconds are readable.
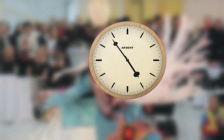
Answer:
4.54
